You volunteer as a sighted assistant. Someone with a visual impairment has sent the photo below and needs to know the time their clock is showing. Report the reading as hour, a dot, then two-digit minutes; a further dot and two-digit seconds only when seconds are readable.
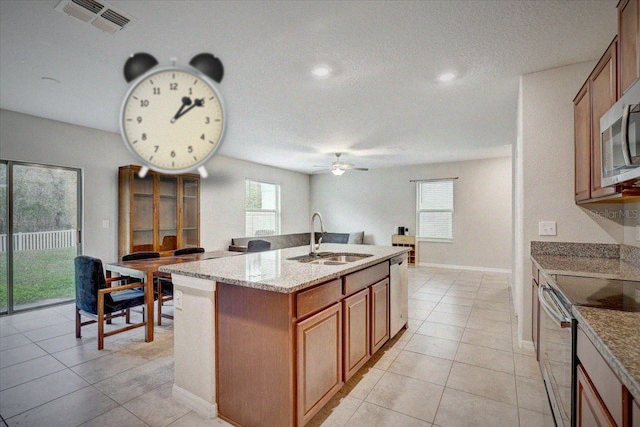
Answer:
1.09
